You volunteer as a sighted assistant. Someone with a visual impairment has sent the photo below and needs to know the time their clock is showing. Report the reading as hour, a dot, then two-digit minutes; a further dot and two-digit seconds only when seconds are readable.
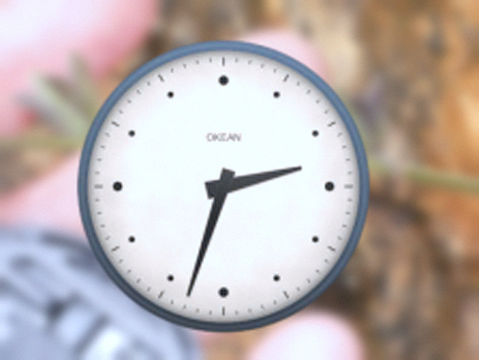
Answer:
2.33
